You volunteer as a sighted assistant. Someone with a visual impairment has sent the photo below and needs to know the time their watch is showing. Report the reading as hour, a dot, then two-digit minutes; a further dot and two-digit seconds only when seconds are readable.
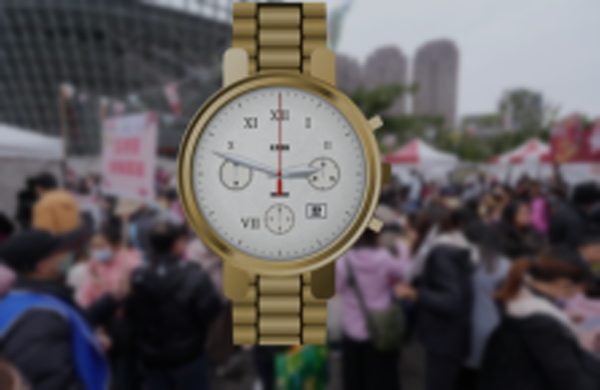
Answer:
2.48
